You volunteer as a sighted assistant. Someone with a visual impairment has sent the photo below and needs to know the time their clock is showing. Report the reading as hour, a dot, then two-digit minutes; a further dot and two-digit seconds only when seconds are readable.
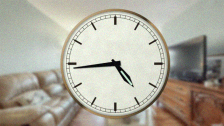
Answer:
4.44
